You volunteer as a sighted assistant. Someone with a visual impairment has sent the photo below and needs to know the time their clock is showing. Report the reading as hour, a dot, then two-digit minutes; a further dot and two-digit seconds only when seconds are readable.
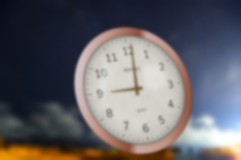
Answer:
9.01
